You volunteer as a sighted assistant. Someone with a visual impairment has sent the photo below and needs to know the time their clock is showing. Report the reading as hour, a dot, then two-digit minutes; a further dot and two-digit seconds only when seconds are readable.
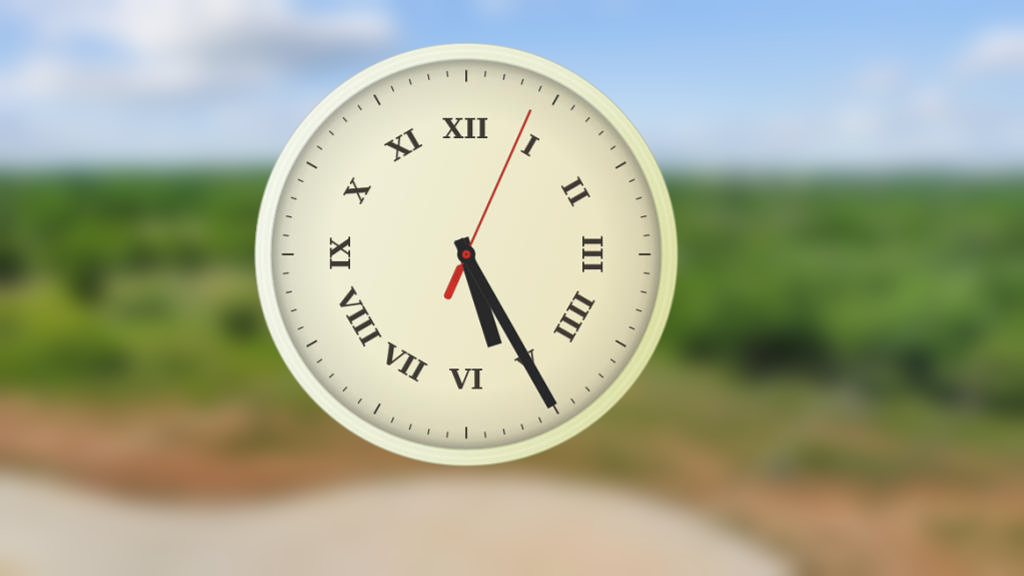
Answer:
5.25.04
